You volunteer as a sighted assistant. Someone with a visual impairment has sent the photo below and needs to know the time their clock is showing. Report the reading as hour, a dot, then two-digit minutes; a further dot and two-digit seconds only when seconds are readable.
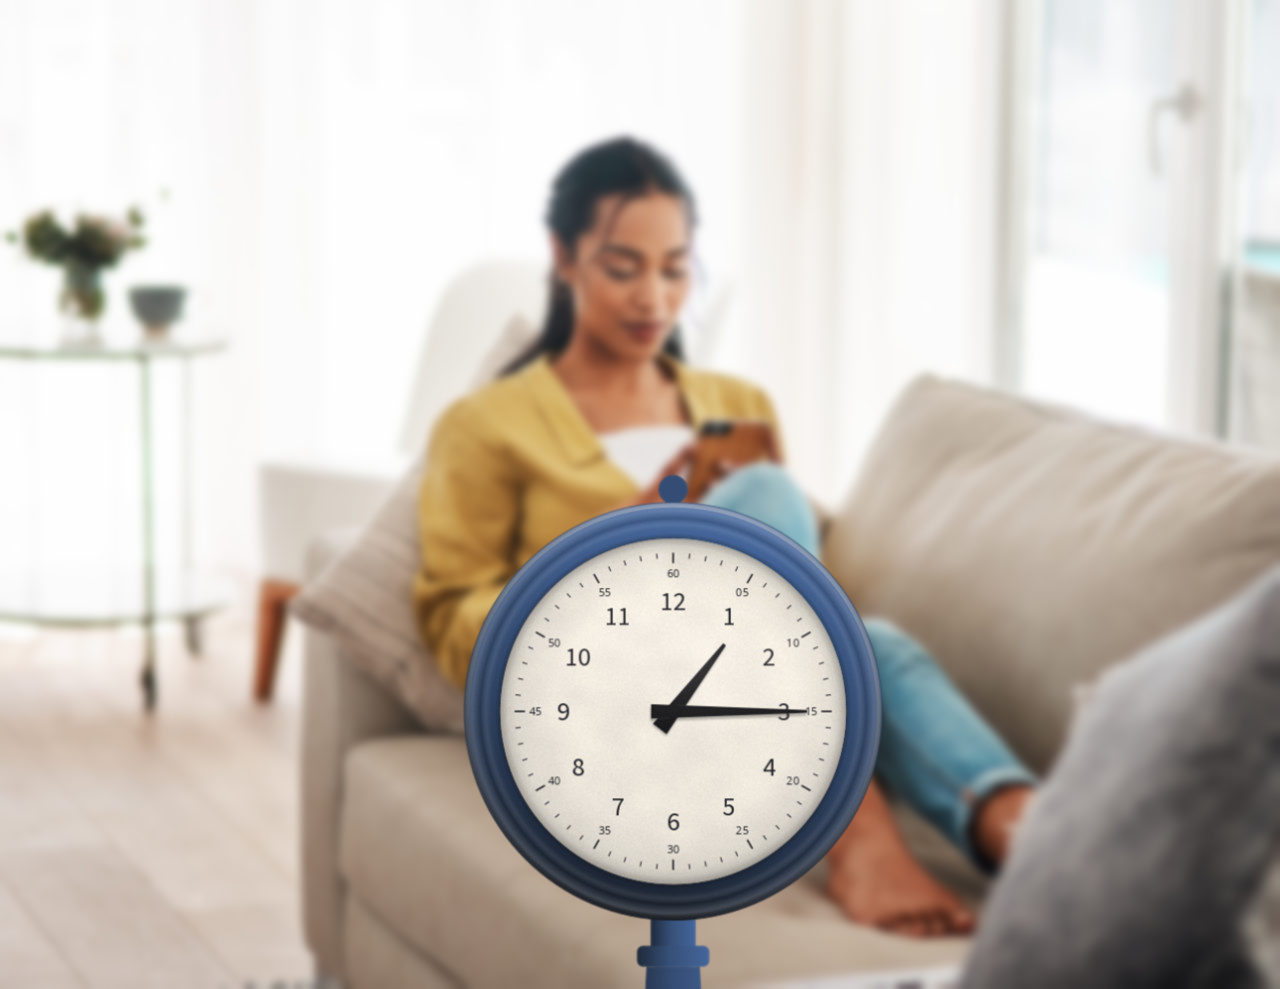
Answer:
1.15
